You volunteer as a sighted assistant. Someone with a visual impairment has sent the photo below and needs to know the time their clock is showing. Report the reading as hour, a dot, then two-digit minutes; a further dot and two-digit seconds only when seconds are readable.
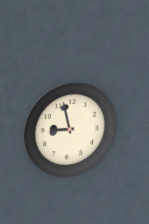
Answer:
8.57
